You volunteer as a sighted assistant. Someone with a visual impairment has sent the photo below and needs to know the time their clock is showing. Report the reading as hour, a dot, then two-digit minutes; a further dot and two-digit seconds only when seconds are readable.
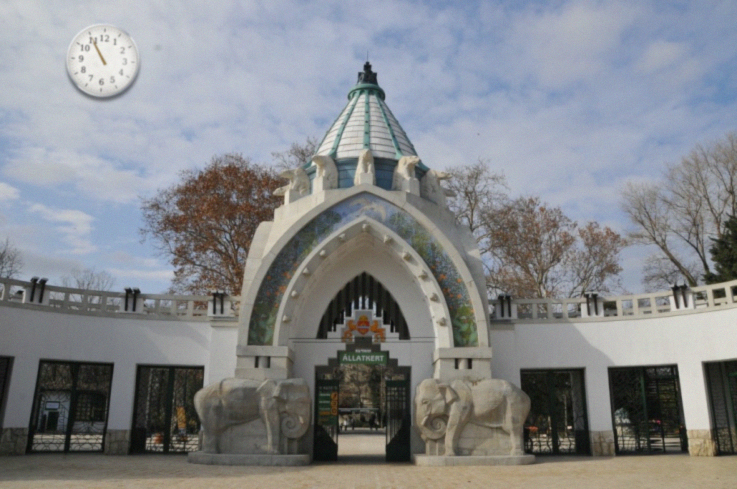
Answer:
10.55
